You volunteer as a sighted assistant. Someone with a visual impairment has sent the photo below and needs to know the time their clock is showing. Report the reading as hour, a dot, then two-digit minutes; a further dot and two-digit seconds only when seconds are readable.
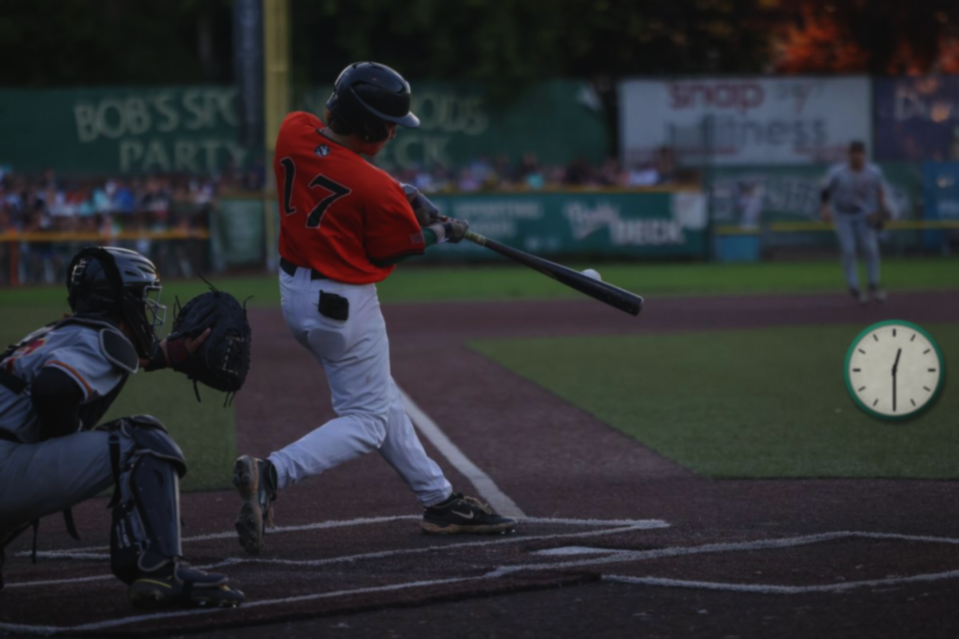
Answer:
12.30
